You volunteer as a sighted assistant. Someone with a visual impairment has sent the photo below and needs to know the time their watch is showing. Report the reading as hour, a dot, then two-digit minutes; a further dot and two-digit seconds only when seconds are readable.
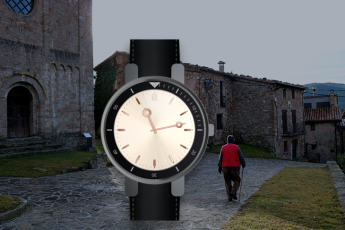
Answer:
11.13
